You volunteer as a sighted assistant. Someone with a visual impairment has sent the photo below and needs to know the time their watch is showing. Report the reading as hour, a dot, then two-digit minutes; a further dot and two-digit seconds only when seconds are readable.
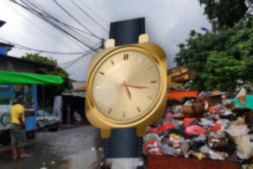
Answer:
5.17
